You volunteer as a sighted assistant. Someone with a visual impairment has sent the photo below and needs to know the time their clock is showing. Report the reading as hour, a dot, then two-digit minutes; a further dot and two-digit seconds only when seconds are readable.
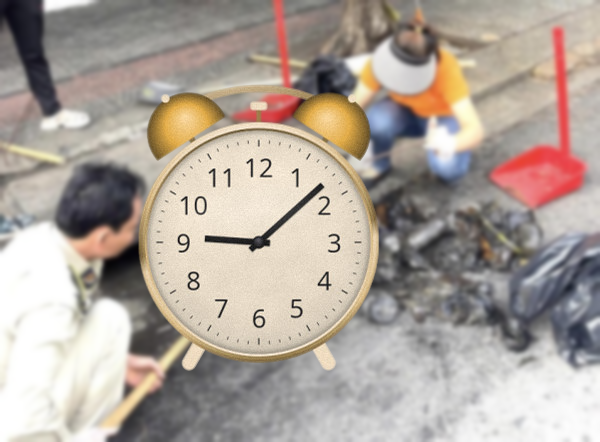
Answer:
9.08
